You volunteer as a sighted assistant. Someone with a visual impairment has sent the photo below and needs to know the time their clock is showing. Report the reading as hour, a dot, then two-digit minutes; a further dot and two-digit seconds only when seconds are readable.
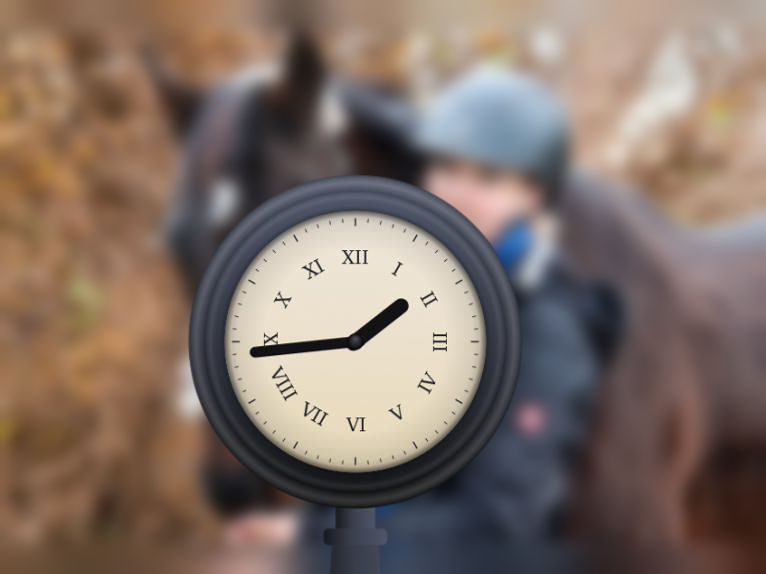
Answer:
1.44
